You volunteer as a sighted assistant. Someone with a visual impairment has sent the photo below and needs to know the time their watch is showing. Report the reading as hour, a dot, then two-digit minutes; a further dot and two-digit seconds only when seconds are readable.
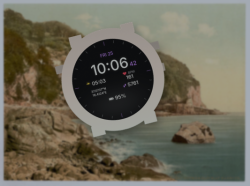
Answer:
10.06
